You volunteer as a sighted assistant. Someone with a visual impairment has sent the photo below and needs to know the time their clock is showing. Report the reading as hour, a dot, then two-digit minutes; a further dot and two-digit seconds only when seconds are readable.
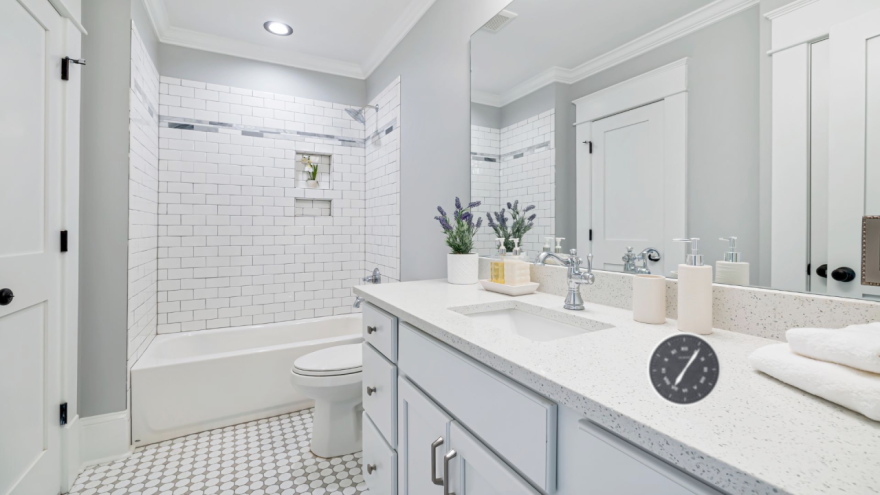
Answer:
7.06
